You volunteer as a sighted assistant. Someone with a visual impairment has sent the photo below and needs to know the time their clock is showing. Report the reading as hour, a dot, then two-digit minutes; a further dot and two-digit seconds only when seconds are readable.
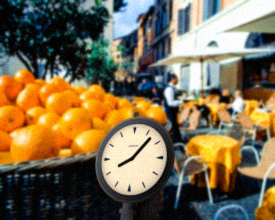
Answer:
8.07
